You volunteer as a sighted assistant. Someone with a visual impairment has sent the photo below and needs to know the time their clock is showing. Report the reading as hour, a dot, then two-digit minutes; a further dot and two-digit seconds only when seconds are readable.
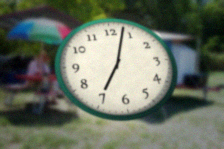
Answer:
7.03
